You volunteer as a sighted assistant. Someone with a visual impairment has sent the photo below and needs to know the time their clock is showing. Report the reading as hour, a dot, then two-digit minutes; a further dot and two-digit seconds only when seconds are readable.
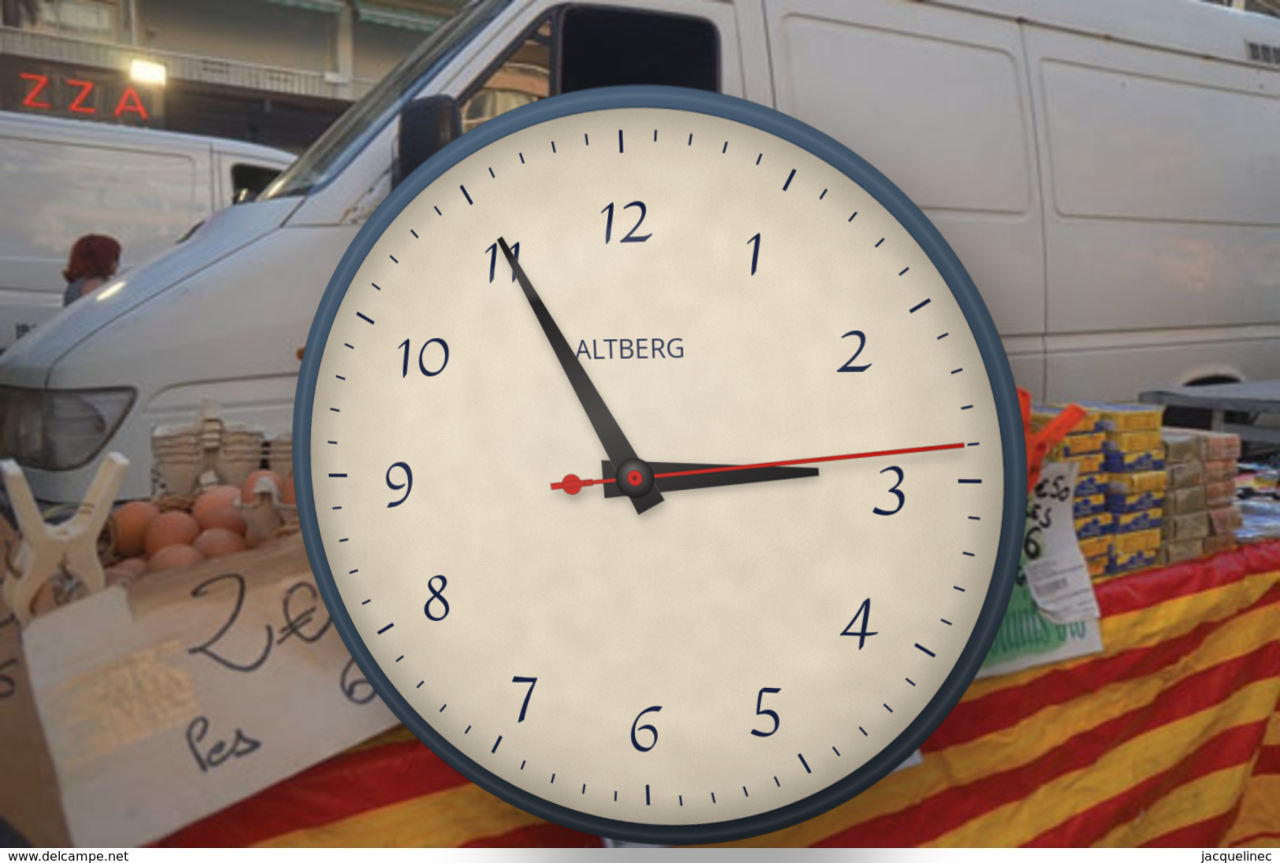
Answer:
2.55.14
